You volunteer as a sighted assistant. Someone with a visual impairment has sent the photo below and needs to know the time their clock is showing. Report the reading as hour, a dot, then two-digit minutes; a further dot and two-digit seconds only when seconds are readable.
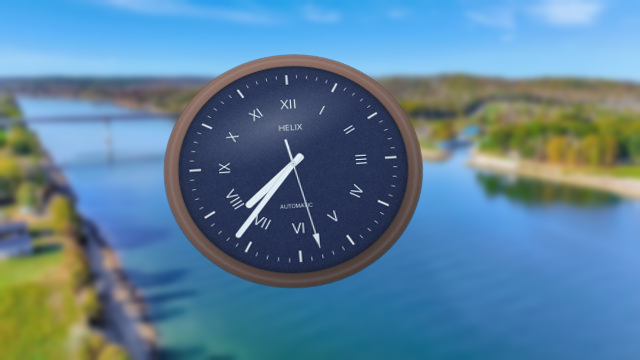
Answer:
7.36.28
